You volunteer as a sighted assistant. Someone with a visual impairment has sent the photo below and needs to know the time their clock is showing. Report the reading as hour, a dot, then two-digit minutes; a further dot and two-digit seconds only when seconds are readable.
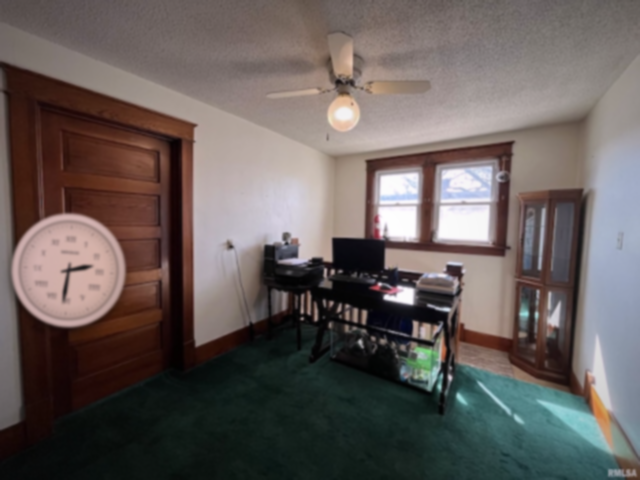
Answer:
2.31
